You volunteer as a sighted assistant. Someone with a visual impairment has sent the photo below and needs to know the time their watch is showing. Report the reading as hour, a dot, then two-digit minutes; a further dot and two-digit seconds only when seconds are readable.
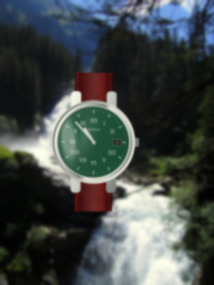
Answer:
10.53
